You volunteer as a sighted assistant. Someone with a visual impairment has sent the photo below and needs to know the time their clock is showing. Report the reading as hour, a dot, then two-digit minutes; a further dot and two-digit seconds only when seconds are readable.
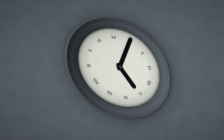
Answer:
5.05
